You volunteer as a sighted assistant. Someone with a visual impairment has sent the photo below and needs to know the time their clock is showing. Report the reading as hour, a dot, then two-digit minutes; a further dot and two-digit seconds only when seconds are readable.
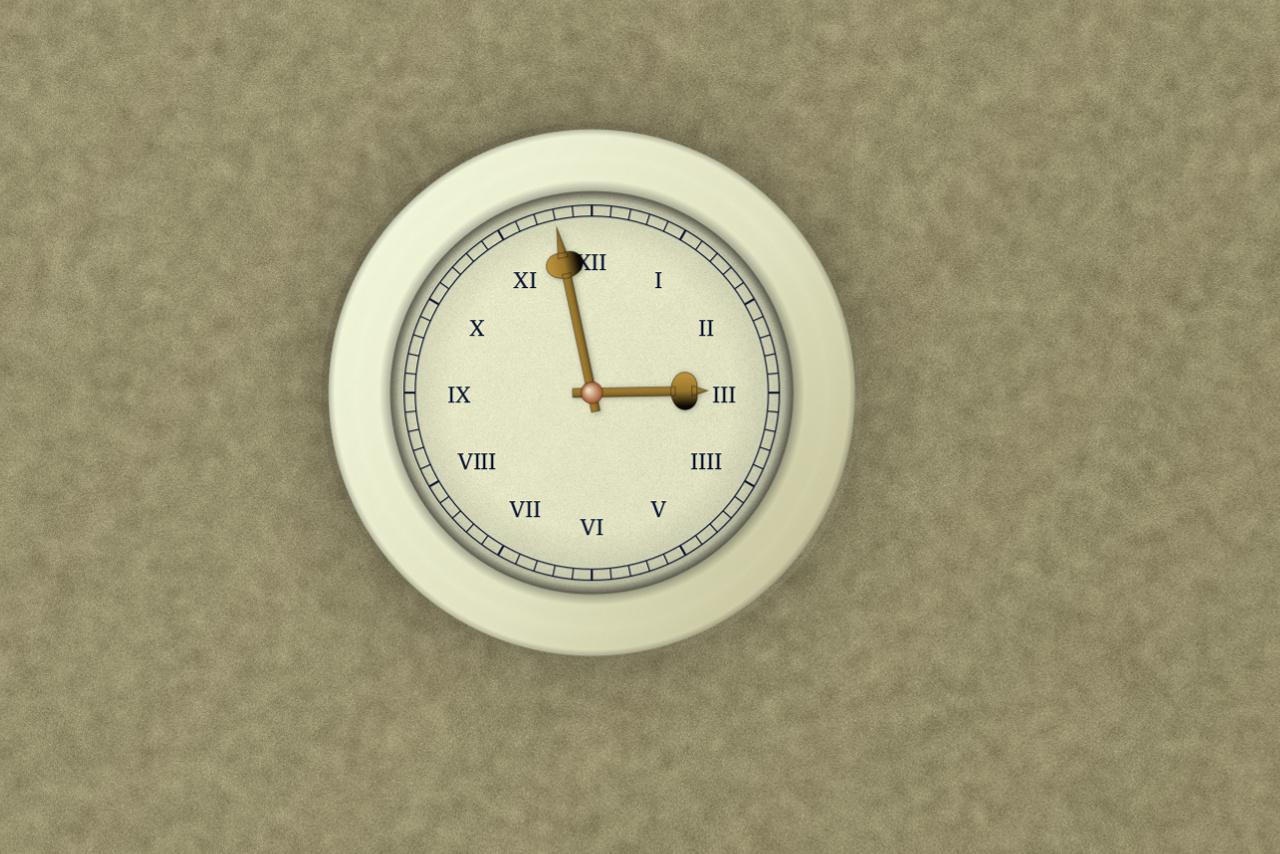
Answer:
2.58
